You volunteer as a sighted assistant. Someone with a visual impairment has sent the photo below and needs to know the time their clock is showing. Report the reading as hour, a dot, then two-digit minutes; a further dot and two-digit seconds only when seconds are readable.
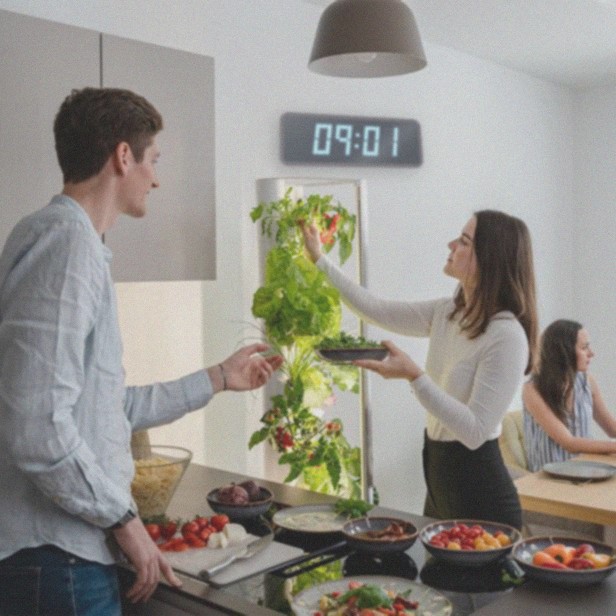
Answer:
9.01
